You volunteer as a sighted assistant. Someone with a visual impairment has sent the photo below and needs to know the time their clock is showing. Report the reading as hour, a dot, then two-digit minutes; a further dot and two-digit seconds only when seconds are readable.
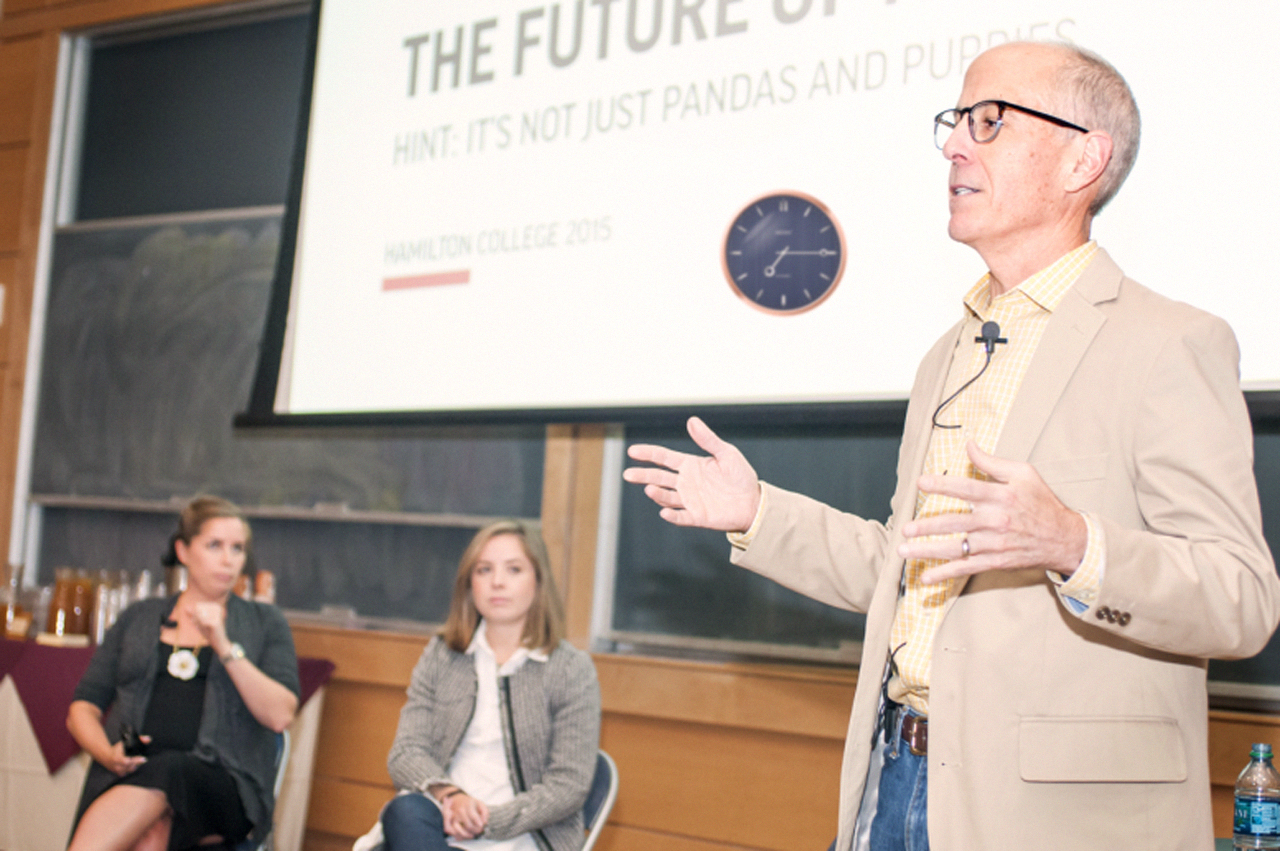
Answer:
7.15
